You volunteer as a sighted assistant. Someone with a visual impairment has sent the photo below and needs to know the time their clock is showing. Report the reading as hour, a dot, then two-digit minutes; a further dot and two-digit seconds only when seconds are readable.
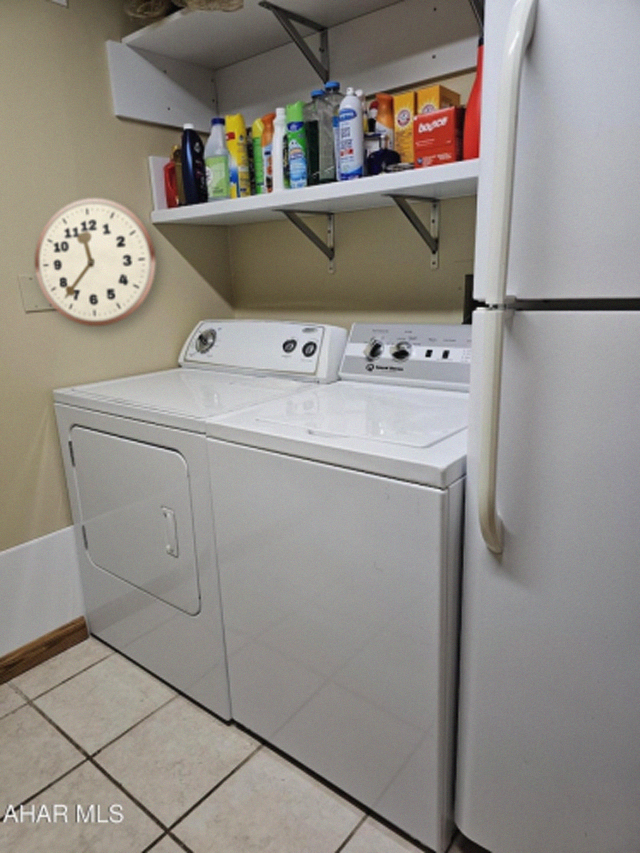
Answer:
11.37
